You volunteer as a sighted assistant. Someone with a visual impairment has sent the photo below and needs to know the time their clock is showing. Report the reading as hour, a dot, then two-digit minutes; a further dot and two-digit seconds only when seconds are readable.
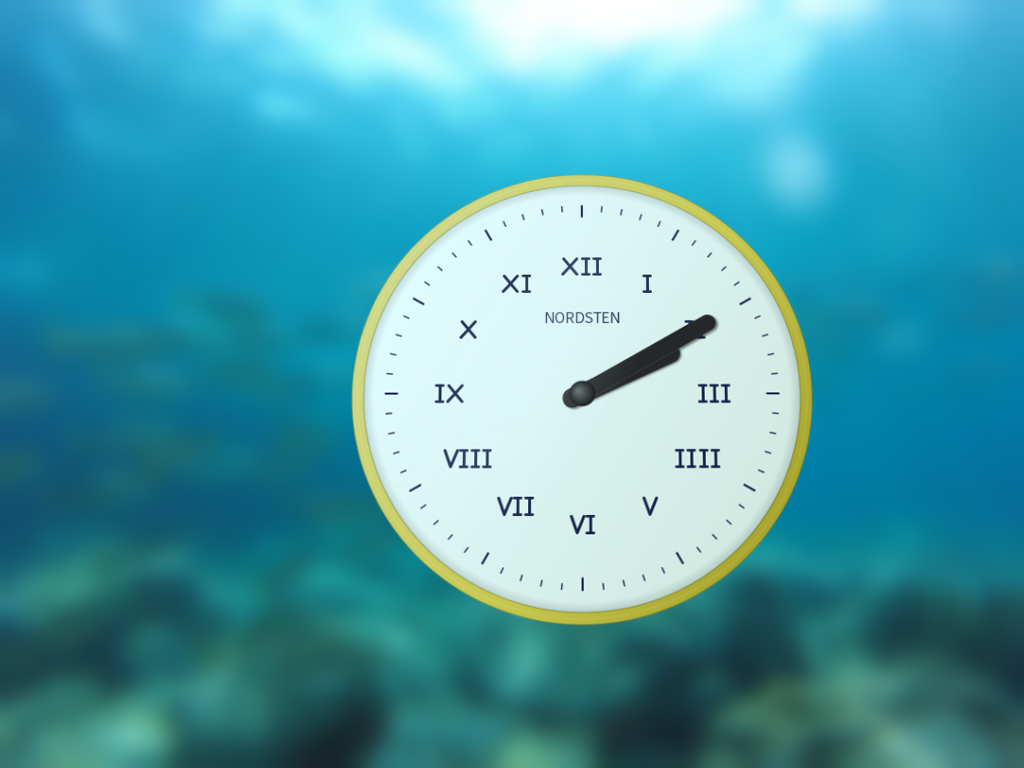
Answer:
2.10
